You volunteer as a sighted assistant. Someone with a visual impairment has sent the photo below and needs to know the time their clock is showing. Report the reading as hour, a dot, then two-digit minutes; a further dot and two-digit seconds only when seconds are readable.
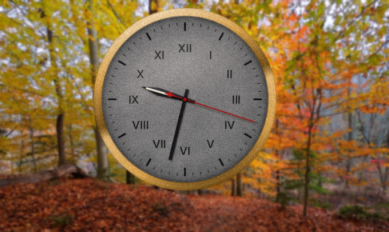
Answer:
9.32.18
